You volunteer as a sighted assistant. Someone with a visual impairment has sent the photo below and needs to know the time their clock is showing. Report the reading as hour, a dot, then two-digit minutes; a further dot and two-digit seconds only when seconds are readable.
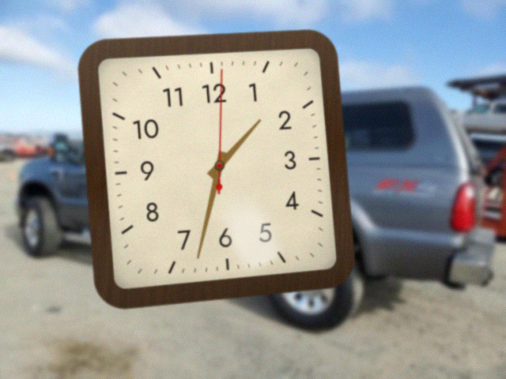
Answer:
1.33.01
